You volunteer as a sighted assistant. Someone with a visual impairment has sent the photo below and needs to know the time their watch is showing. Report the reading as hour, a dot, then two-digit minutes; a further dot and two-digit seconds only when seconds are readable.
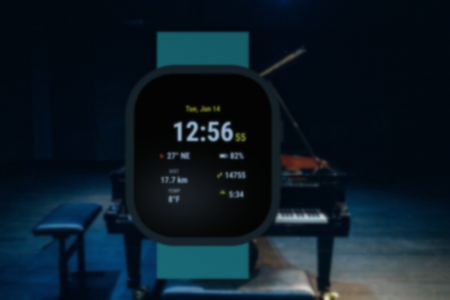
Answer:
12.56.55
